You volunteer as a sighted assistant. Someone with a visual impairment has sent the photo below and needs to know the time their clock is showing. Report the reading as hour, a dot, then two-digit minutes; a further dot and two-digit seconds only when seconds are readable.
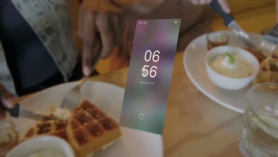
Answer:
6.56
